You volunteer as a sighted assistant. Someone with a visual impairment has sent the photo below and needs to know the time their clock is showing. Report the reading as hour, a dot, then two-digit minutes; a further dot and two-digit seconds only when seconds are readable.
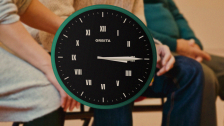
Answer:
3.15
